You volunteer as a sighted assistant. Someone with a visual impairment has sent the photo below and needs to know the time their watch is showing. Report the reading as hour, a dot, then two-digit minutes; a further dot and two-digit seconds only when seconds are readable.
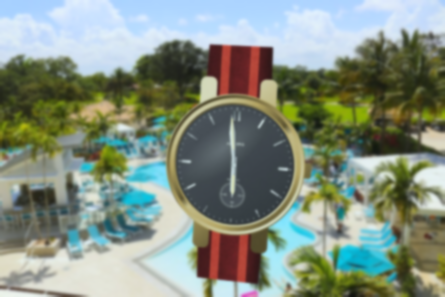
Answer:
5.59
